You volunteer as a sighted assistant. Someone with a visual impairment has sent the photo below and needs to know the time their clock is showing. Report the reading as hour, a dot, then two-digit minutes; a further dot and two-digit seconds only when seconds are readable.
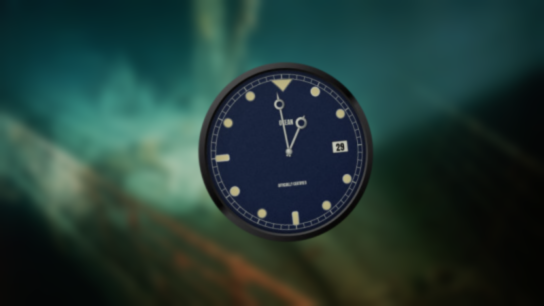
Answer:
12.59
